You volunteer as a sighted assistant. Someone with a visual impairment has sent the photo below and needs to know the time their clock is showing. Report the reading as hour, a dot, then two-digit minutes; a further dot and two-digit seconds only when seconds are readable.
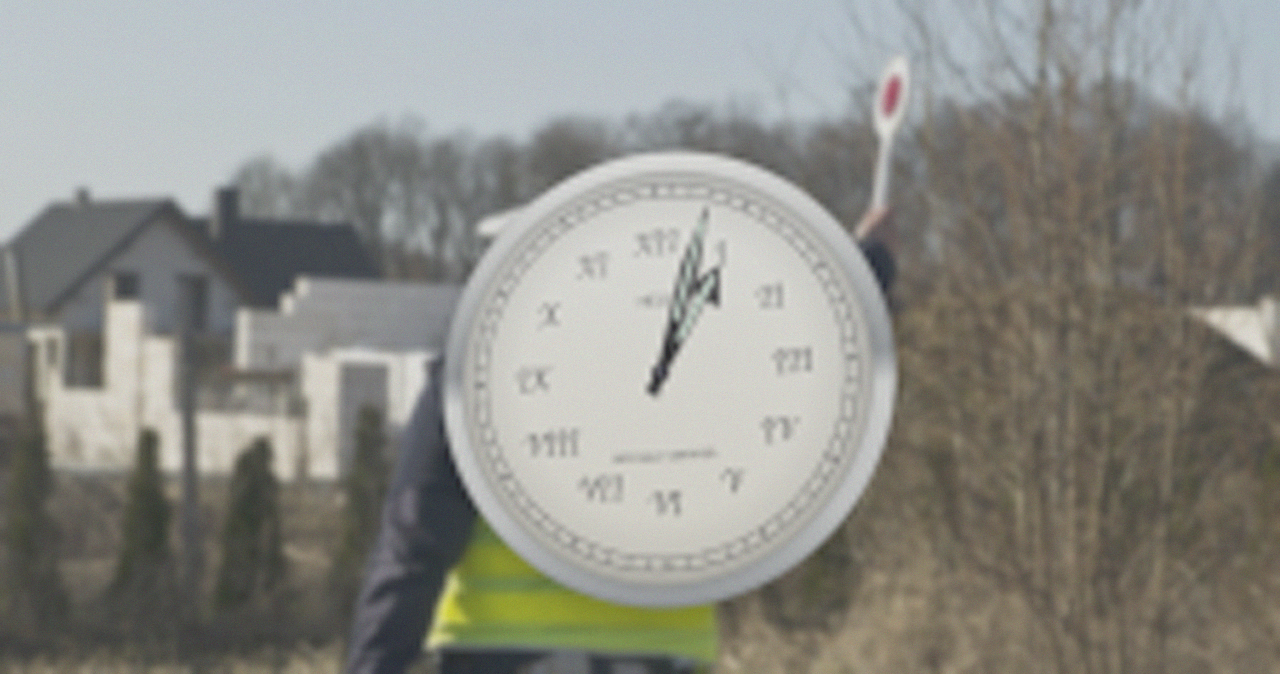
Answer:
1.03
